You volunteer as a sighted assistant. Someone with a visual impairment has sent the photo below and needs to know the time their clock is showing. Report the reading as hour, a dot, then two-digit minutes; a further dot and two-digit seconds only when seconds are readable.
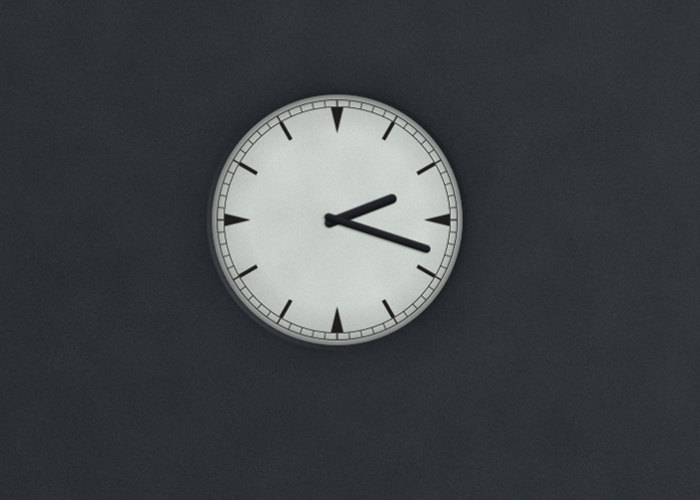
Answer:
2.18
